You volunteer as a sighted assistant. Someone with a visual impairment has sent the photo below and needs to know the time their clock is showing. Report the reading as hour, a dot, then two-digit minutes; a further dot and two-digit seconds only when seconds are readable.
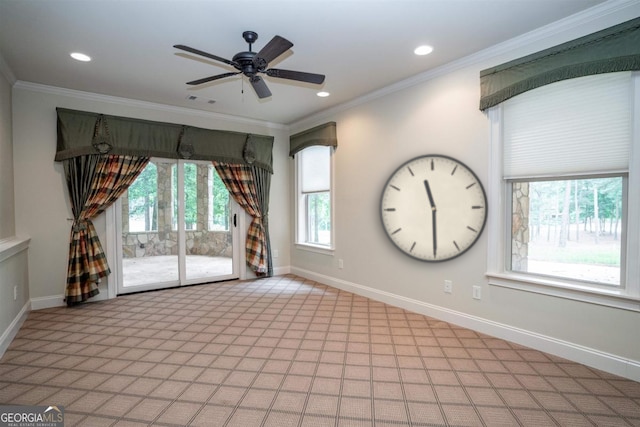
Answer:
11.30
